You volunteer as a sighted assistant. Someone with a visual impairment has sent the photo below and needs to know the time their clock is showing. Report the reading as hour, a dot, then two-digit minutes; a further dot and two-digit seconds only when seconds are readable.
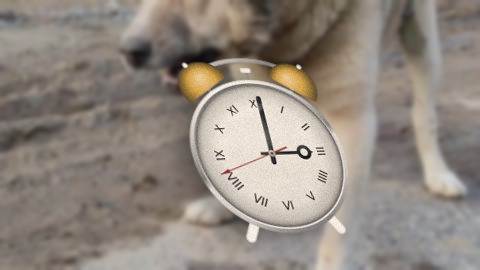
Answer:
3.00.42
